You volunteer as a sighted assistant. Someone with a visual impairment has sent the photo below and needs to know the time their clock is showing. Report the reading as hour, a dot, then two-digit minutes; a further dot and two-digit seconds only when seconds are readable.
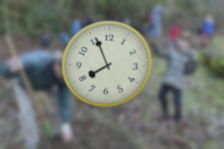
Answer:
7.56
